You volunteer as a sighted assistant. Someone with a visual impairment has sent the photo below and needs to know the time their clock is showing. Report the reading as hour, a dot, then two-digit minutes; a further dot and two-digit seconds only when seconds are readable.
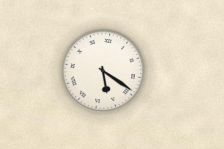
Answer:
5.19
